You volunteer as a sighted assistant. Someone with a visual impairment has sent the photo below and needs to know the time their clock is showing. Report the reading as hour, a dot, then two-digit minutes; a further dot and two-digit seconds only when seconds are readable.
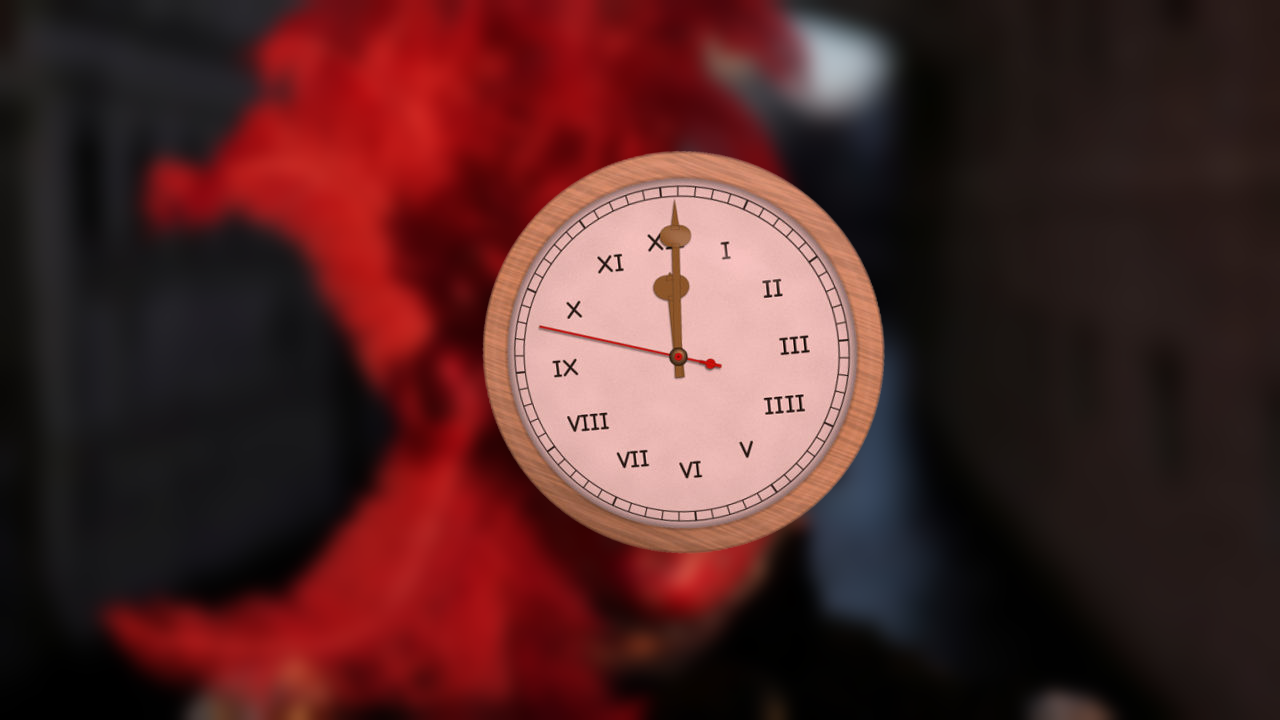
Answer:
12.00.48
